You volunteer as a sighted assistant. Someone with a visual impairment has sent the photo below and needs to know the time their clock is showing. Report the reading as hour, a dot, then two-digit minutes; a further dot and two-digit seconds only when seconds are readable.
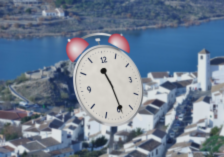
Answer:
11.29
